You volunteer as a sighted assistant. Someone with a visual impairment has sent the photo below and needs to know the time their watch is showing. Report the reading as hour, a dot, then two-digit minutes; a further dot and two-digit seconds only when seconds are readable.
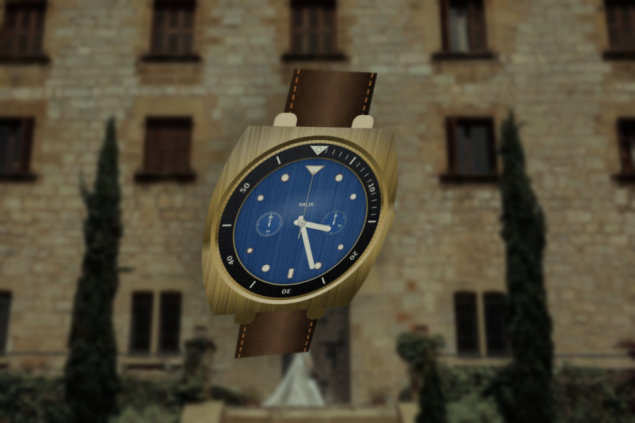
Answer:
3.26
